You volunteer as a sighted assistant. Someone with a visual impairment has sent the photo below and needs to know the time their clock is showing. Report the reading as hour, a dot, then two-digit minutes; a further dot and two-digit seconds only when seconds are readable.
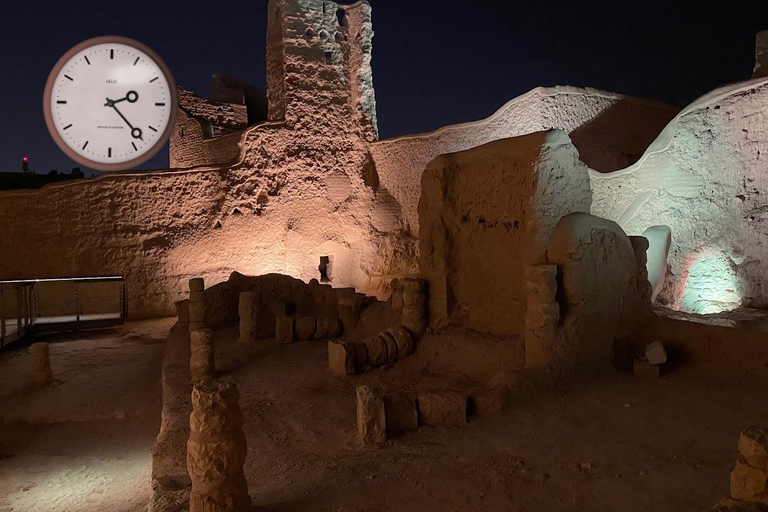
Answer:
2.23
